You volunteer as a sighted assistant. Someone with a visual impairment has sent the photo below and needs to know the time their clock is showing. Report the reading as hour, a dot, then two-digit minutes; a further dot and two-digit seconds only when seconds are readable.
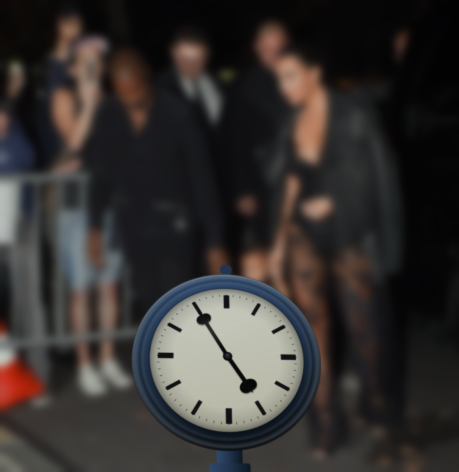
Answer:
4.55
